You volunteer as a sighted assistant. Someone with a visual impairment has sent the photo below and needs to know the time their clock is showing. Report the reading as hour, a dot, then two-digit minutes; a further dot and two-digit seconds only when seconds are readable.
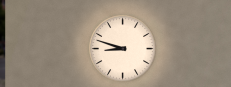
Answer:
8.48
